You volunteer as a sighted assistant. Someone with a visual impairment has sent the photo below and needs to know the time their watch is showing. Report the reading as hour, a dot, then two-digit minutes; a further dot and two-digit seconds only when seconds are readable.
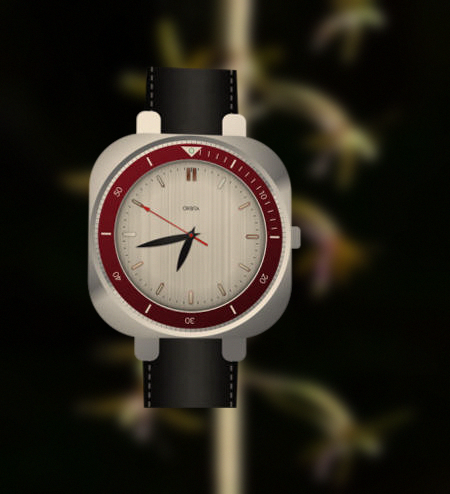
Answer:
6.42.50
